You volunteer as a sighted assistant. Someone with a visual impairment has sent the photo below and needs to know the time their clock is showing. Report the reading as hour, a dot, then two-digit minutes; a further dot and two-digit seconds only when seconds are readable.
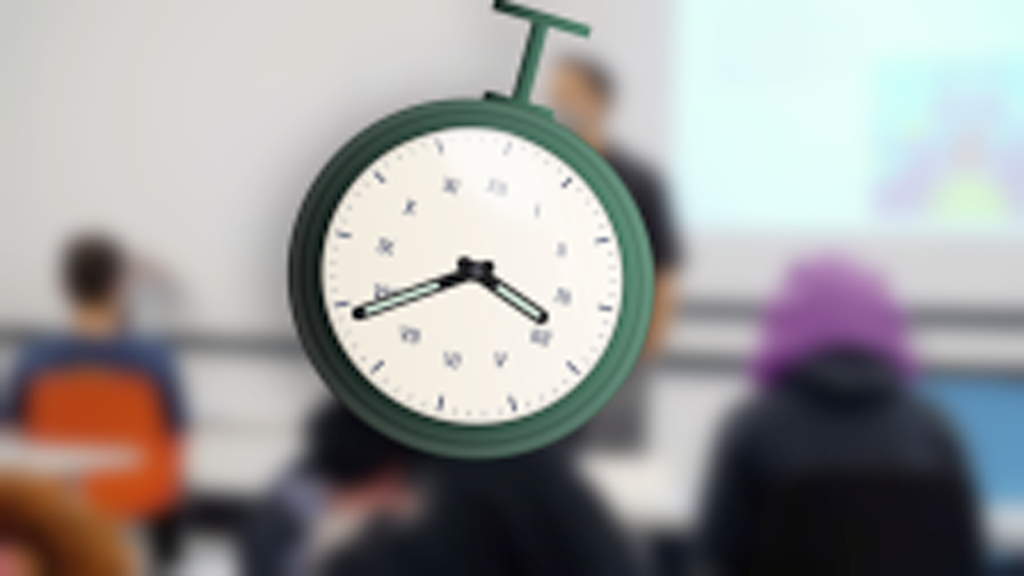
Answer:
3.39
